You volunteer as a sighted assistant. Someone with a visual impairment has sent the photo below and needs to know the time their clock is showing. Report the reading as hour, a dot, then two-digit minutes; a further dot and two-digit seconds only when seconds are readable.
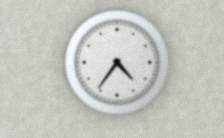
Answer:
4.36
